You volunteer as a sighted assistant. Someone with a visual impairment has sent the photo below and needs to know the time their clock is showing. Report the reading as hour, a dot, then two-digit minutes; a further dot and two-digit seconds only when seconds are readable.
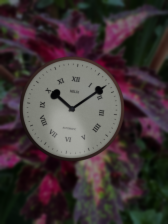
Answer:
10.08
